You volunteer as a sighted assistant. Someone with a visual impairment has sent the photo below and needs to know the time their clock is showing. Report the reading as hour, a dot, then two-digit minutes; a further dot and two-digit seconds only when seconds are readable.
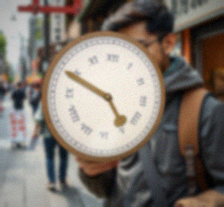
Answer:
4.49
